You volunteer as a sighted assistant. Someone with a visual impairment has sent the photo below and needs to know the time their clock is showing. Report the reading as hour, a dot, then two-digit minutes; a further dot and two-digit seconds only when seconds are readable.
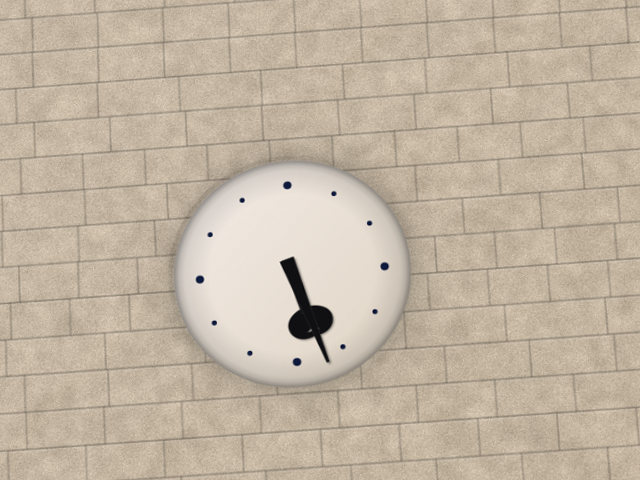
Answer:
5.27
